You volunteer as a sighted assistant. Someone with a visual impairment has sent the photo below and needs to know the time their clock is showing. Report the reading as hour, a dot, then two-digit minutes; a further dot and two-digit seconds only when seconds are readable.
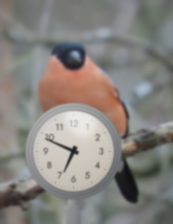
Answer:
6.49
